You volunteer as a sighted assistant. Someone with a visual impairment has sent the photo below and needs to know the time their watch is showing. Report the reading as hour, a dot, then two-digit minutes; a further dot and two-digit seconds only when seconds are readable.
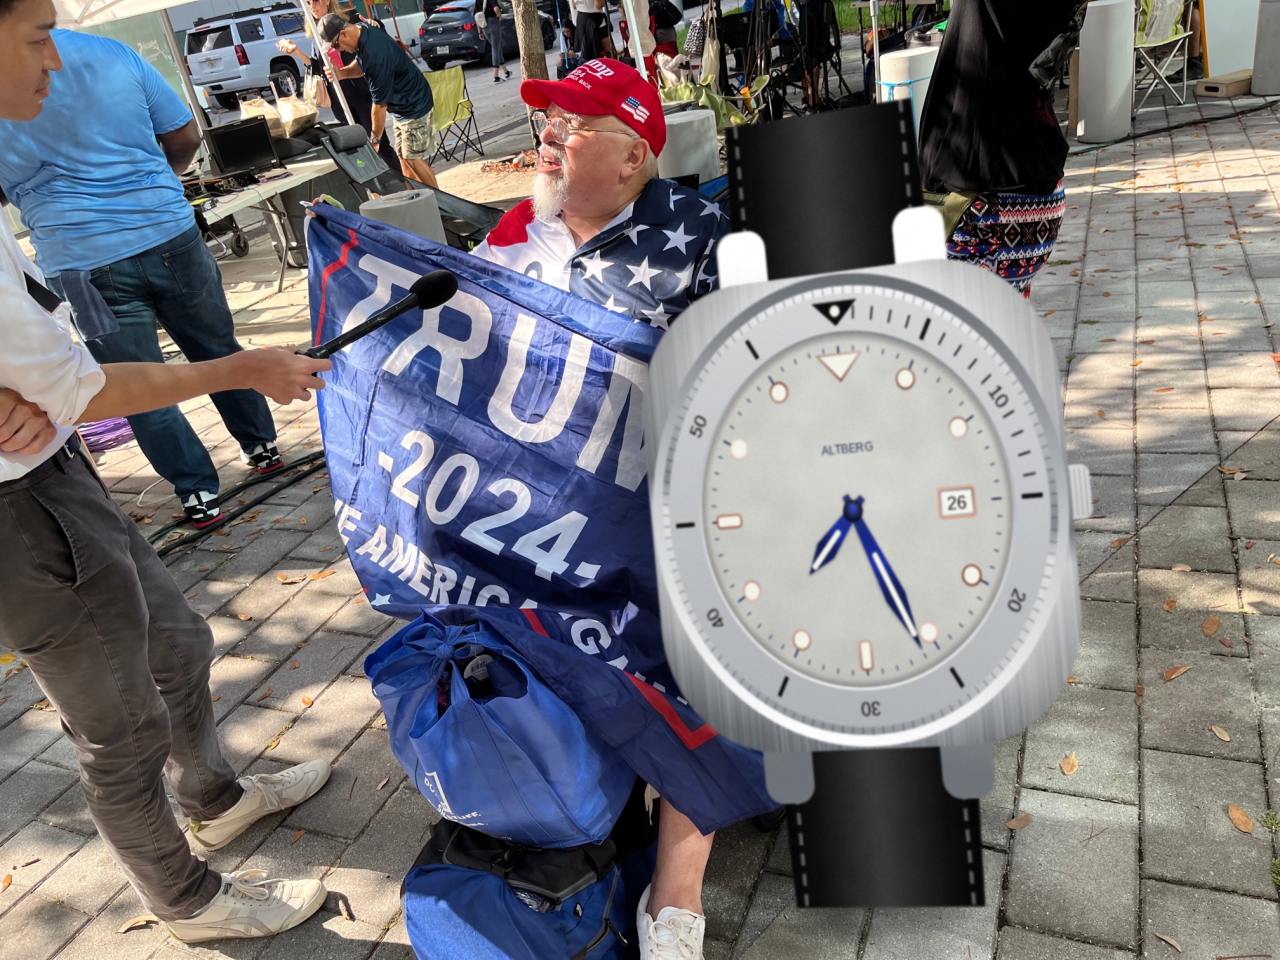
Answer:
7.26
